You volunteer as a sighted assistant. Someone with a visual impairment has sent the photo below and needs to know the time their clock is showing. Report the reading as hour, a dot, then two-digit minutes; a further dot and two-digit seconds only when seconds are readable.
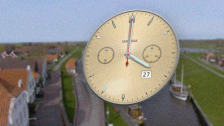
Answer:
4.00
